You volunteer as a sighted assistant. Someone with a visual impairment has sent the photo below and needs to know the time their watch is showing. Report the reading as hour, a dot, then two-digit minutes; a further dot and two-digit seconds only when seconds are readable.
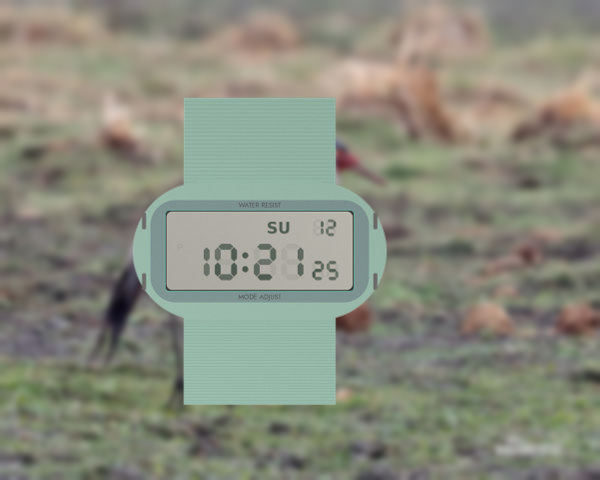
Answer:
10.21.25
